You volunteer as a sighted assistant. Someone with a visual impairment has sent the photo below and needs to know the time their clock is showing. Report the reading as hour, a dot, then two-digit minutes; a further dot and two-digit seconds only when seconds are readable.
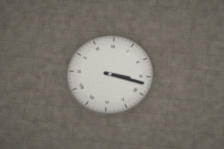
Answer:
3.17
